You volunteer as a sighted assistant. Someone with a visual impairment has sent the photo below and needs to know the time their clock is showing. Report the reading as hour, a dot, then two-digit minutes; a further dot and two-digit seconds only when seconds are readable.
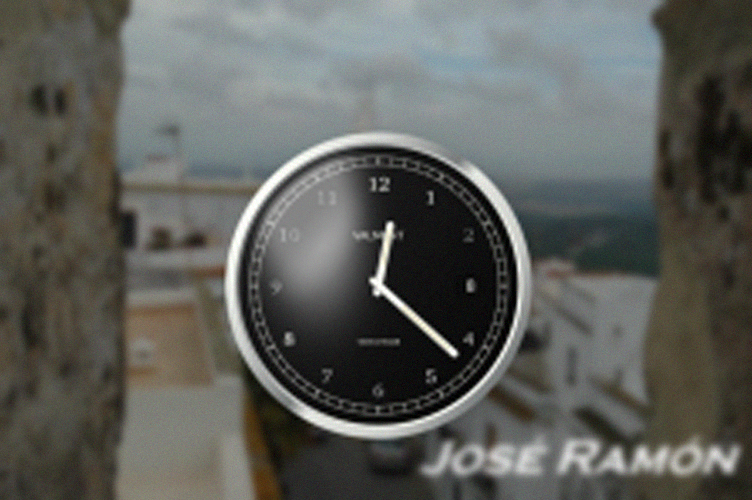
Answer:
12.22
